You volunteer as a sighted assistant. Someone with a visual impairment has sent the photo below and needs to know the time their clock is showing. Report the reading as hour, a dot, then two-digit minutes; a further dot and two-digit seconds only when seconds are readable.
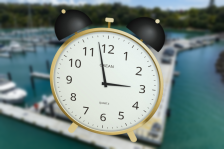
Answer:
2.58
